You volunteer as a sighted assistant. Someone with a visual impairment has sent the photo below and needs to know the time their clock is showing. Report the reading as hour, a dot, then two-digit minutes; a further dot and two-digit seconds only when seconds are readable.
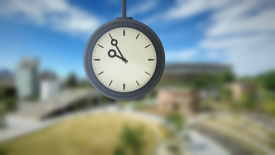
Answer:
9.55
